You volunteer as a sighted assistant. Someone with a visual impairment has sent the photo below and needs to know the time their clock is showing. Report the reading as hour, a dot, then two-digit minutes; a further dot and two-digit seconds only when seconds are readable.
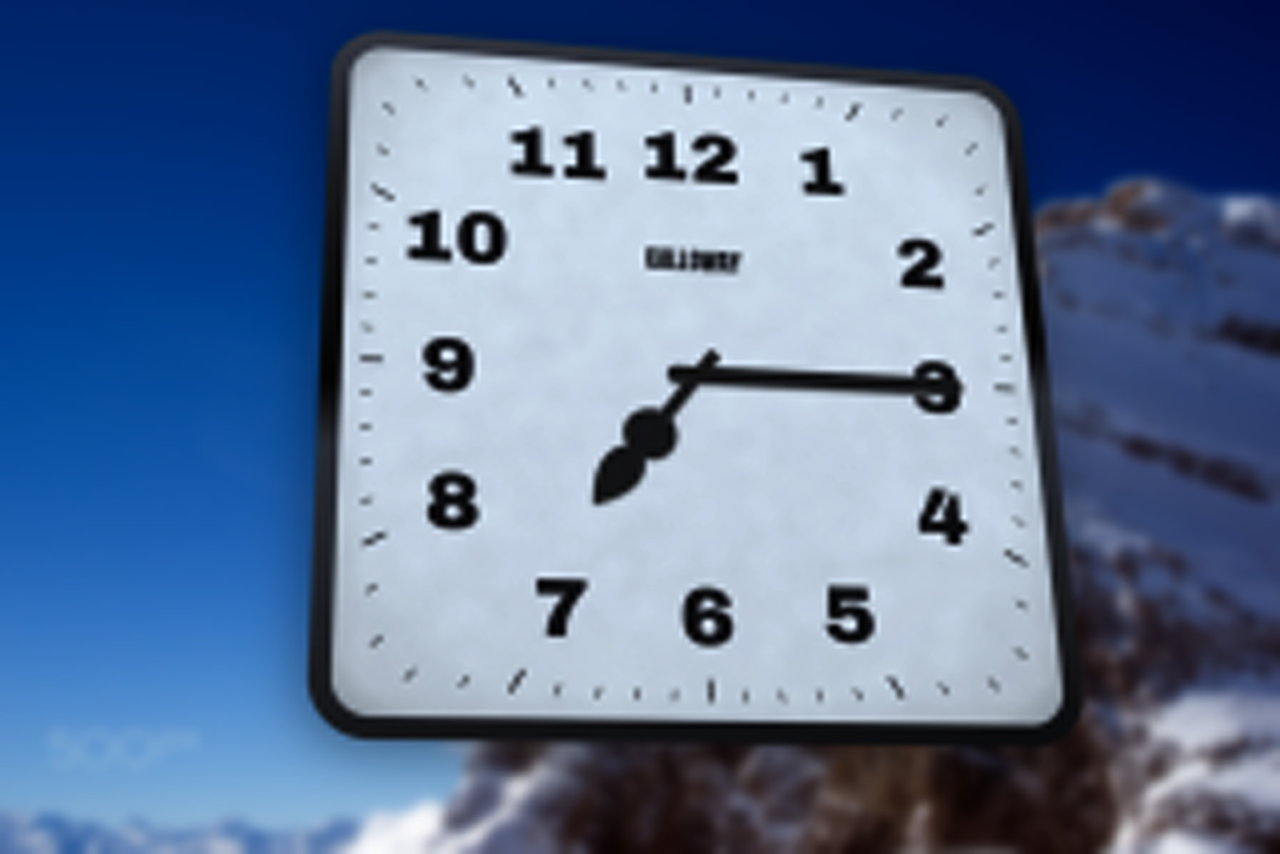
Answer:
7.15
